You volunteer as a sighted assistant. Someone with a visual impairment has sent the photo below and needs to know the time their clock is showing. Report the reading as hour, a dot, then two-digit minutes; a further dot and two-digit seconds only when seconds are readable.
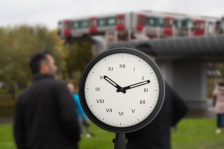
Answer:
10.12
